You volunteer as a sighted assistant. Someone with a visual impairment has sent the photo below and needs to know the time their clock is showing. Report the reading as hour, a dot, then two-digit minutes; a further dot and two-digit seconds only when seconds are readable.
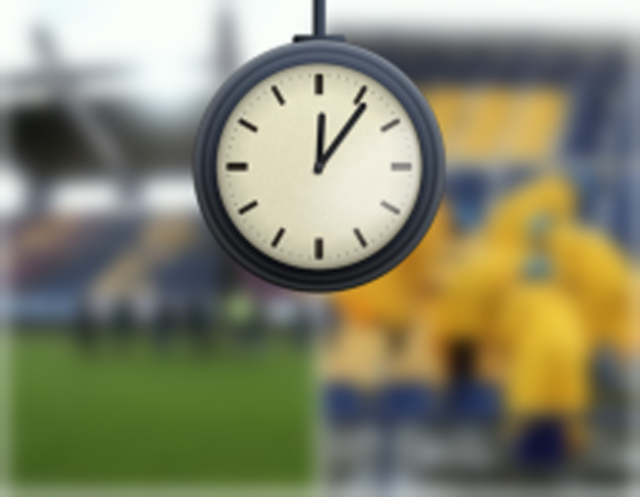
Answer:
12.06
